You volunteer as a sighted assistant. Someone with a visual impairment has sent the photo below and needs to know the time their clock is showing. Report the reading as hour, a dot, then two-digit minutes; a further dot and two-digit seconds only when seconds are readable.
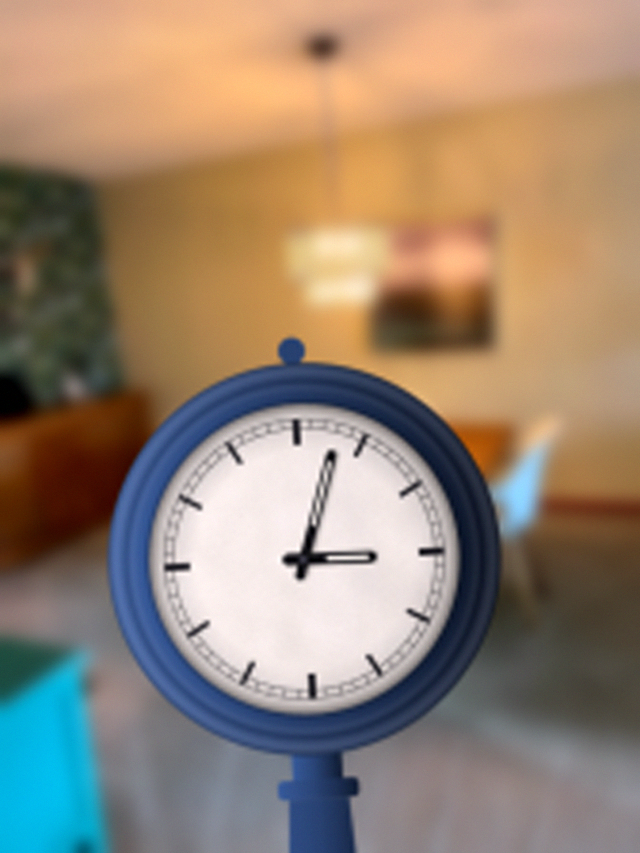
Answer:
3.03
